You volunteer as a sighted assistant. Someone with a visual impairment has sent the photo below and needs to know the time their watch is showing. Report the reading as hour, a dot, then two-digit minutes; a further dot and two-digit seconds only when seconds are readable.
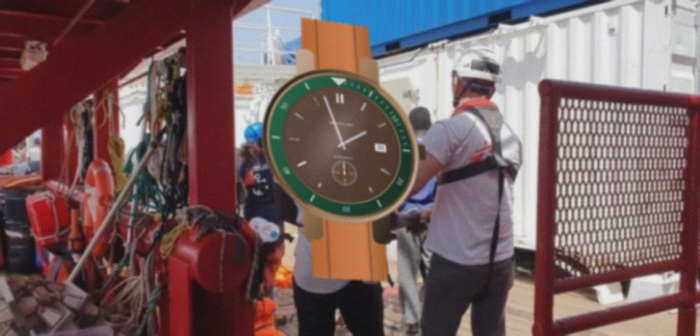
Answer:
1.57
